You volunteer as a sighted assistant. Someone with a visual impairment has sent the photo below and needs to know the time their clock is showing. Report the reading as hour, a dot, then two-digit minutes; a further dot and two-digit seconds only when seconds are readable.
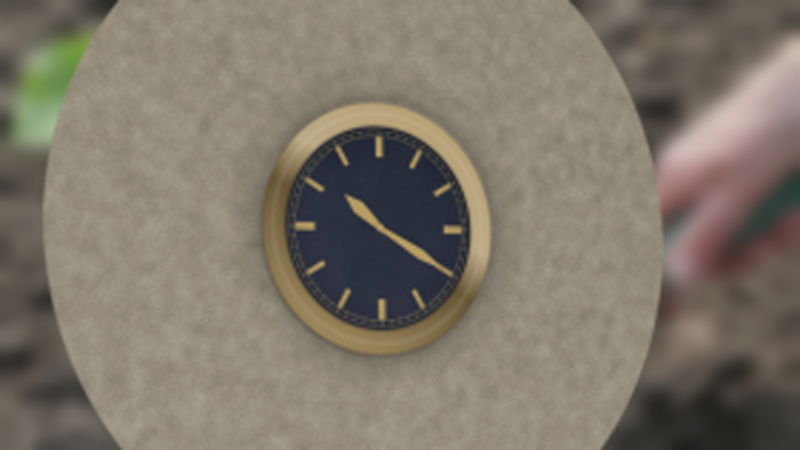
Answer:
10.20
